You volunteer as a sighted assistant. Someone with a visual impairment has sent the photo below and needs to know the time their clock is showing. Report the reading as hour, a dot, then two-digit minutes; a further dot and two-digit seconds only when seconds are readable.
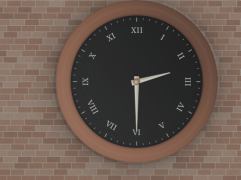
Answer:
2.30
